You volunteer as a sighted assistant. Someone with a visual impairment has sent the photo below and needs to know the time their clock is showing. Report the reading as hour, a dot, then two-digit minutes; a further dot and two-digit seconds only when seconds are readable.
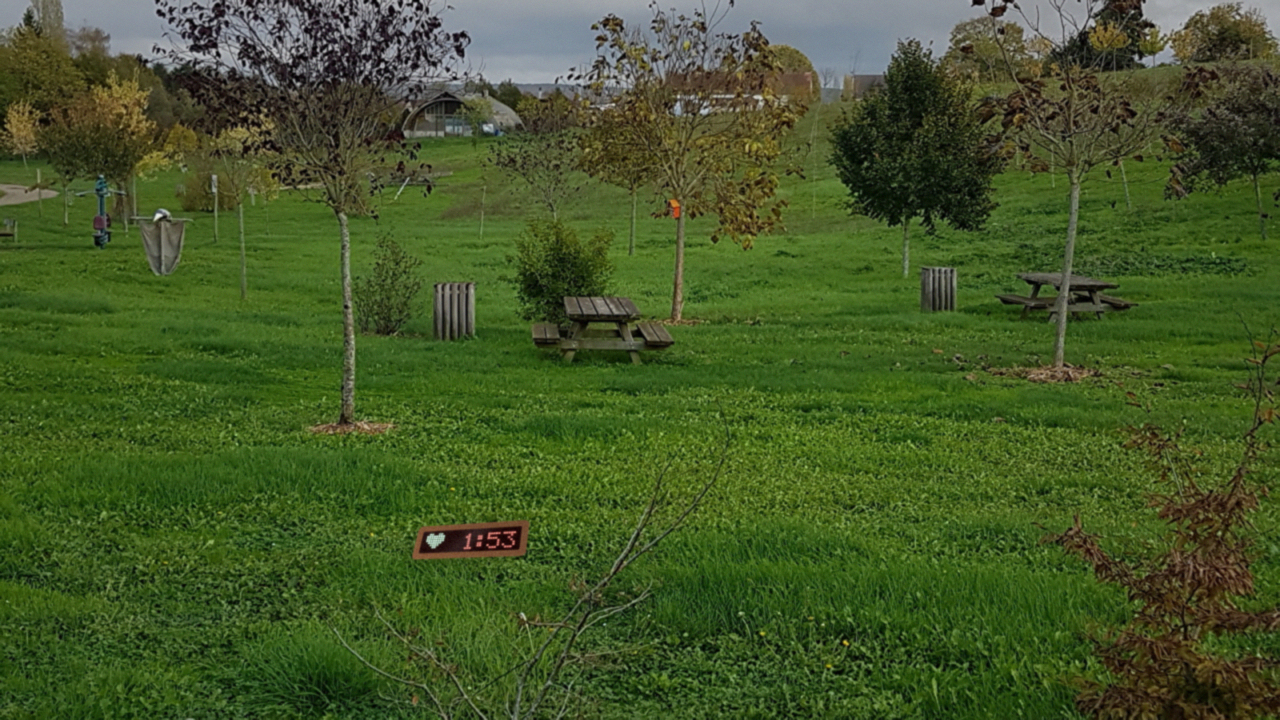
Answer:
1.53
